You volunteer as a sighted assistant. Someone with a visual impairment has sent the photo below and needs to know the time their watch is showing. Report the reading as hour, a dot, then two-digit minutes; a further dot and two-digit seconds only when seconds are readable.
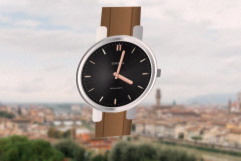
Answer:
4.02
